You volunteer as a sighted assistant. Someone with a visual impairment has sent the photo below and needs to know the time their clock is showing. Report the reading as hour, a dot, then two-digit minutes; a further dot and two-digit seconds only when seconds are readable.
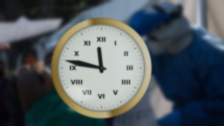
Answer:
11.47
